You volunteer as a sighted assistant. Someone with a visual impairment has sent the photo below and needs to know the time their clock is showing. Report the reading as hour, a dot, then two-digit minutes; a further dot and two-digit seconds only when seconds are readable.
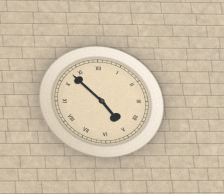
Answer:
4.53
